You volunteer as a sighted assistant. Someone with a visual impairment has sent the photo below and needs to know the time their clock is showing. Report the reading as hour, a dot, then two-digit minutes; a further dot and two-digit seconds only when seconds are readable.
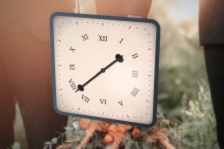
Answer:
1.38
